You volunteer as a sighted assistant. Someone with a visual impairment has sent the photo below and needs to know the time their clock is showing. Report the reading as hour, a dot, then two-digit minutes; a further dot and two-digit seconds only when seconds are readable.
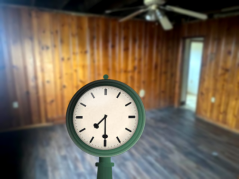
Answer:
7.30
